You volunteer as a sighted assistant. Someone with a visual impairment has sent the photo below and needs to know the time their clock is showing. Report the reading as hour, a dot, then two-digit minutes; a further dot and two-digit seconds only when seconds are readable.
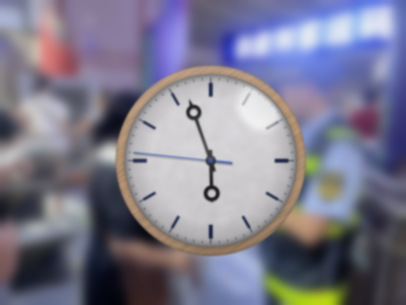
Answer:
5.56.46
